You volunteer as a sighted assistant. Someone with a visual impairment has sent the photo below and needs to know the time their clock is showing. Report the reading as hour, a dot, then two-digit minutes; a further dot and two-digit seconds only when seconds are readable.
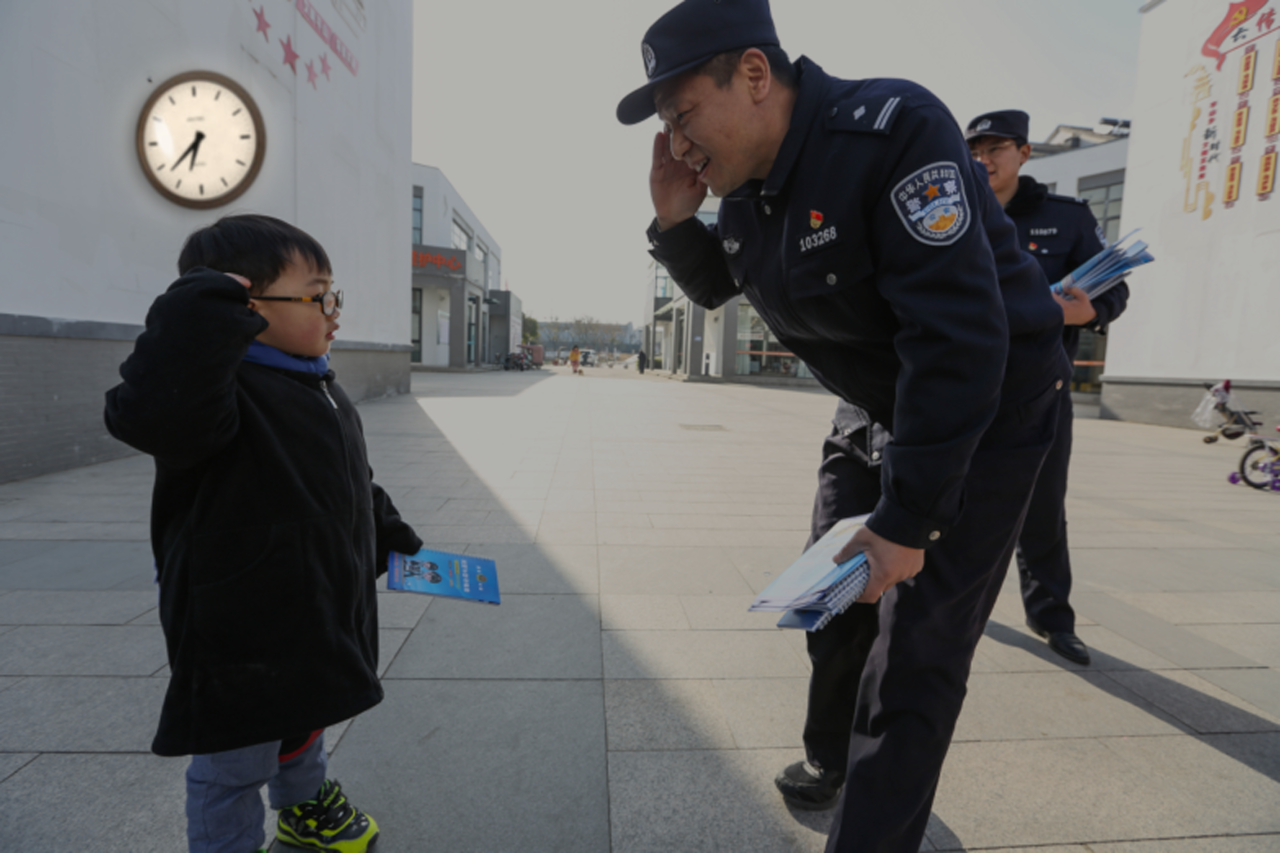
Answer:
6.38
